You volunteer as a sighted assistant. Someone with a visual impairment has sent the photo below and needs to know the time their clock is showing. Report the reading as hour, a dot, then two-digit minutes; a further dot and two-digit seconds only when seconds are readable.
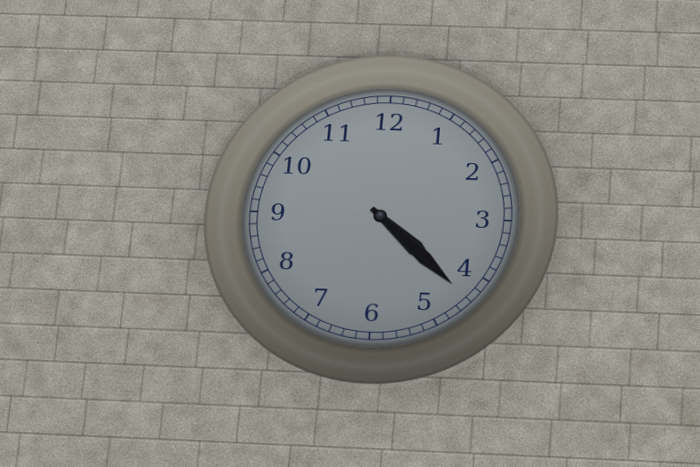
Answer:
4.22
